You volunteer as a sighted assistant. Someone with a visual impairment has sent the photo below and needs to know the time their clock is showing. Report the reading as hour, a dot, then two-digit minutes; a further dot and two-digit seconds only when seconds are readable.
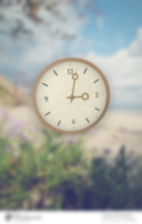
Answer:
3.02
